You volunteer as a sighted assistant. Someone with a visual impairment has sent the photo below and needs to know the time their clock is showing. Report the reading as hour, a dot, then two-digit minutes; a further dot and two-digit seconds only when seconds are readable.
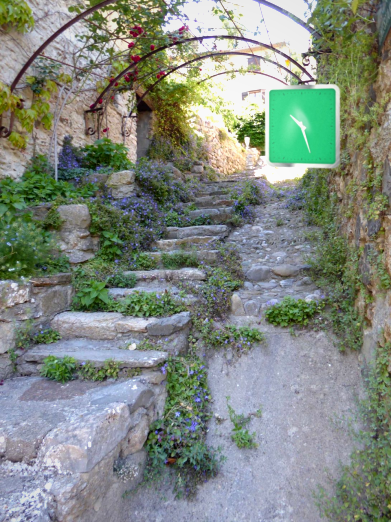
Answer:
10.27
